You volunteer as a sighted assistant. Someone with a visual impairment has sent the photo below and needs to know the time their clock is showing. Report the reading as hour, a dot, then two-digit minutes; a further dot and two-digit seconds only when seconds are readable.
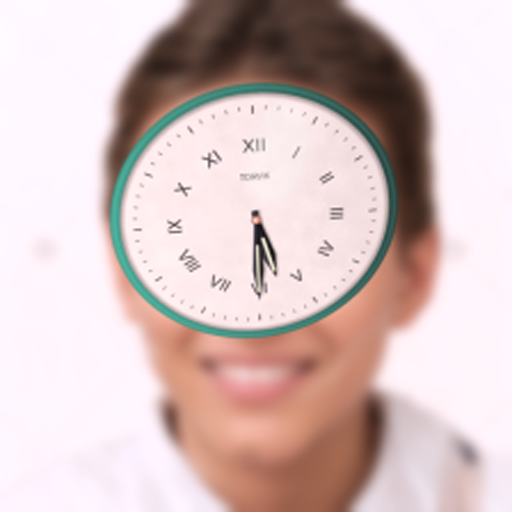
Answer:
5.30
